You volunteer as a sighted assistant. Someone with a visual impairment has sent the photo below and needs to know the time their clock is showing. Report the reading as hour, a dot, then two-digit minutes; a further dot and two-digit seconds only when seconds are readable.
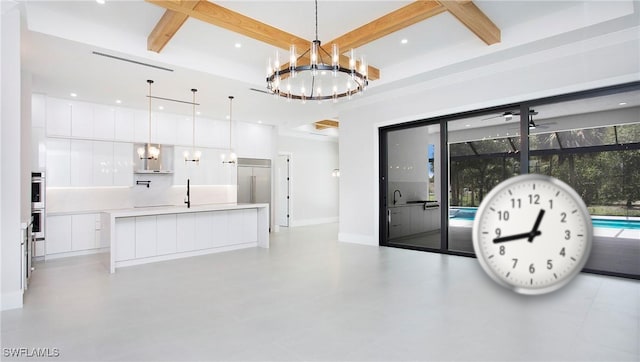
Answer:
12.43
